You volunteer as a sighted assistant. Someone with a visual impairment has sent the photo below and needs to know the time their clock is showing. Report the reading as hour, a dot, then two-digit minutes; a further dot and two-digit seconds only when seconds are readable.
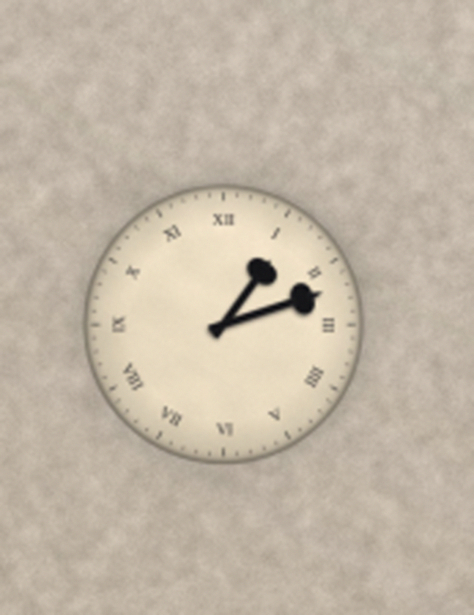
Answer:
1.12
